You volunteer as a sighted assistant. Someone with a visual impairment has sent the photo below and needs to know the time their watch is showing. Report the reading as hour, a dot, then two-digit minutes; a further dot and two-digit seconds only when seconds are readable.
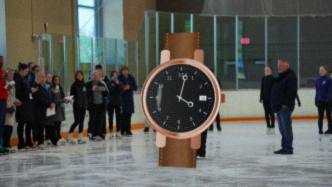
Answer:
4.02
